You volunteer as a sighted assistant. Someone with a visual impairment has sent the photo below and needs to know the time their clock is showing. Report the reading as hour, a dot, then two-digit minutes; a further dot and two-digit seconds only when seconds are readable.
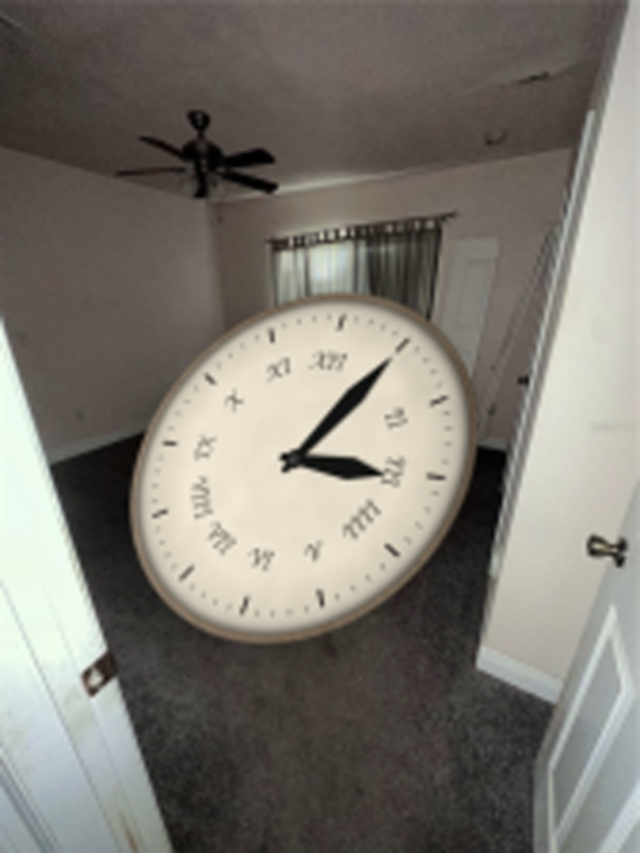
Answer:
3.05
